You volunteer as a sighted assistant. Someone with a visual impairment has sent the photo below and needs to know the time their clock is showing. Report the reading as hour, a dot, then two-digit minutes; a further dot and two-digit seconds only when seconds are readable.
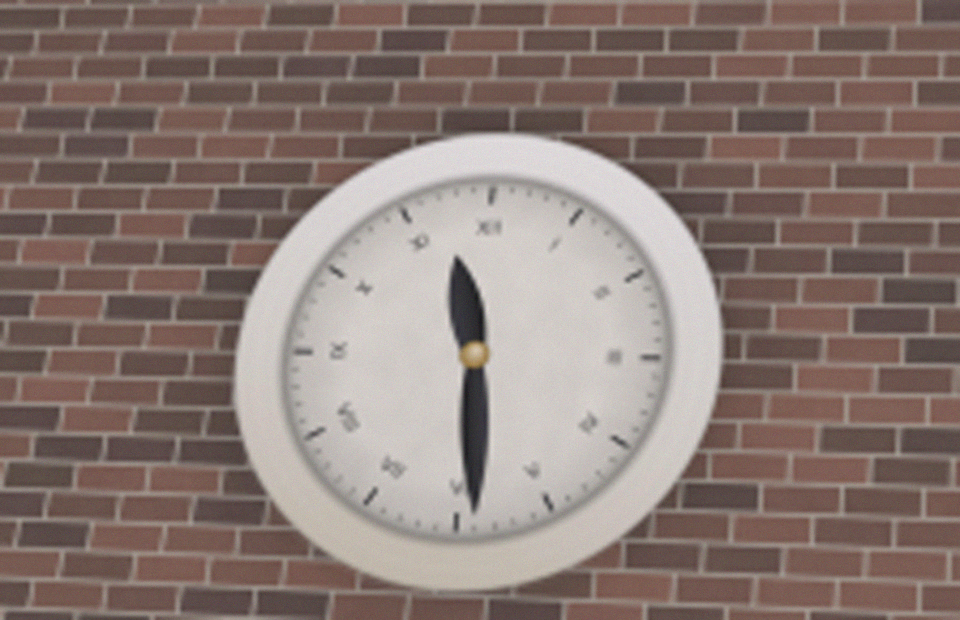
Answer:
11.29
